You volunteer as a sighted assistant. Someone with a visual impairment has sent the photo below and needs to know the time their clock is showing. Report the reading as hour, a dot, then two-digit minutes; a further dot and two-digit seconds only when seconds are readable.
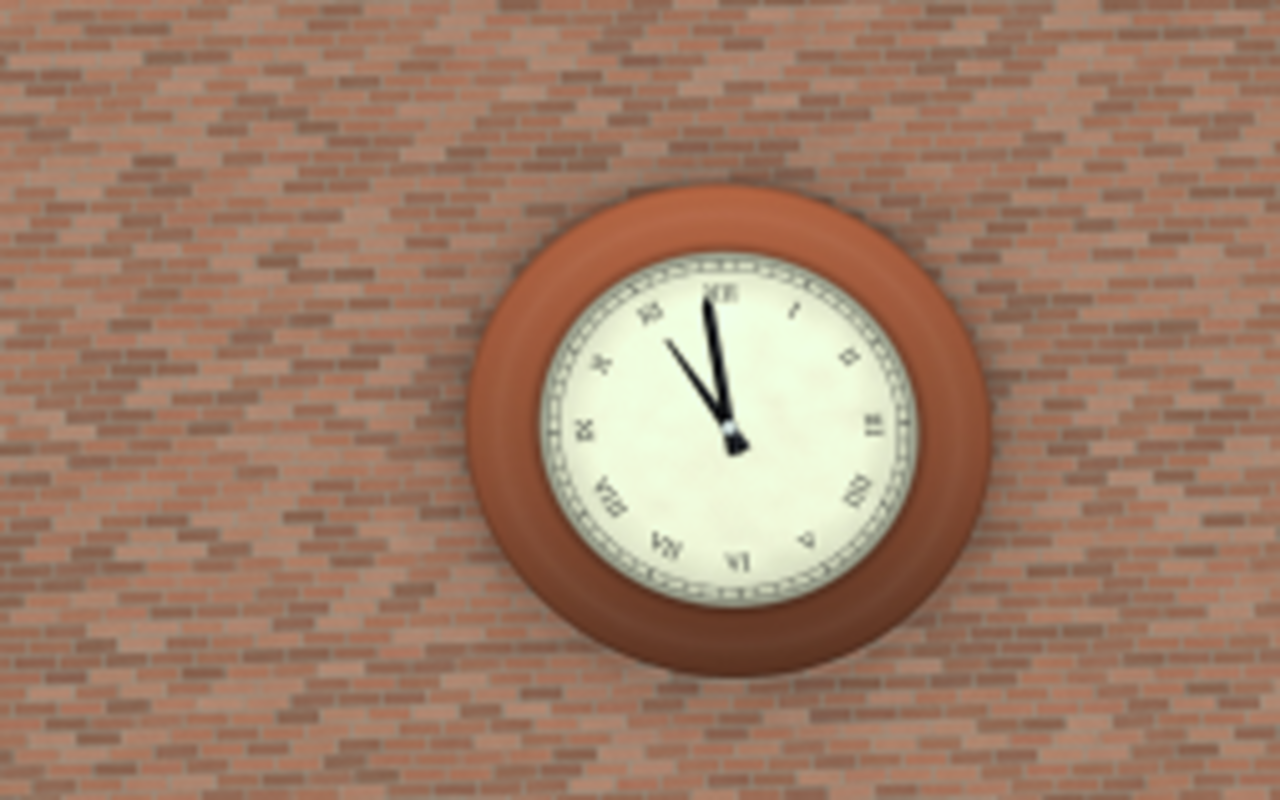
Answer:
10.59
